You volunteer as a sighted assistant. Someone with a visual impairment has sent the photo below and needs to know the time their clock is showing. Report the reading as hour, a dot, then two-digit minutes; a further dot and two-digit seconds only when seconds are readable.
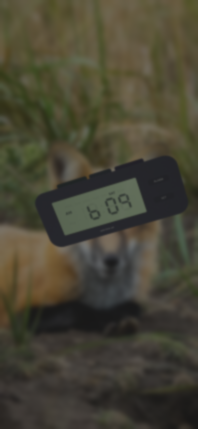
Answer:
6.09
